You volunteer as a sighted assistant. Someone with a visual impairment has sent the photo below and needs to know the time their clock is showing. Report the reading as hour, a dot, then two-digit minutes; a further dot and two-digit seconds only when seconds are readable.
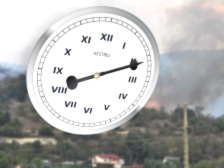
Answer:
8.11
